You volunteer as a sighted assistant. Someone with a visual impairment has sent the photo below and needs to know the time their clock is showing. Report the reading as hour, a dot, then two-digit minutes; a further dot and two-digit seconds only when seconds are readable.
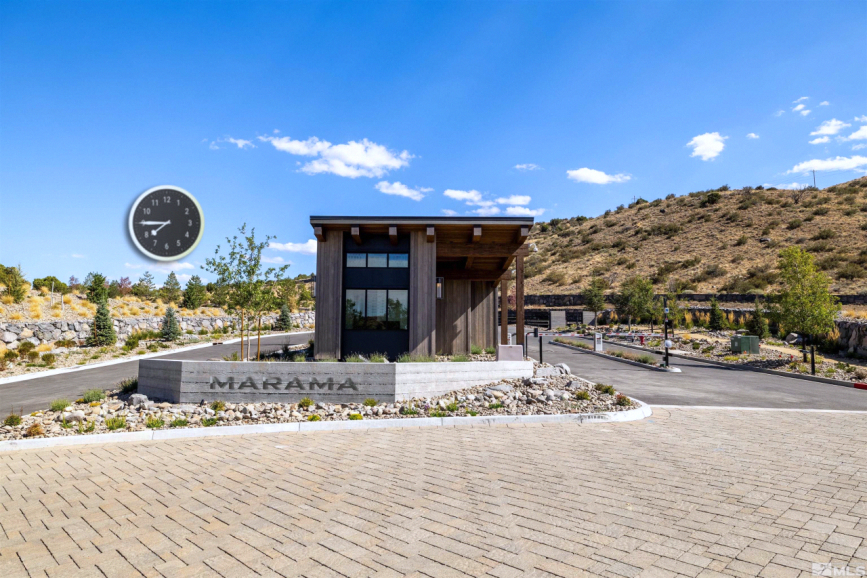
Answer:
7.45
